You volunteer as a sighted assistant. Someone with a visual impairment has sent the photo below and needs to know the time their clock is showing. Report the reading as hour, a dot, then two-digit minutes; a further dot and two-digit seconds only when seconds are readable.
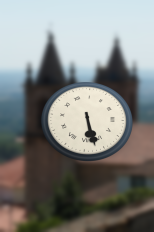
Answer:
6.32
